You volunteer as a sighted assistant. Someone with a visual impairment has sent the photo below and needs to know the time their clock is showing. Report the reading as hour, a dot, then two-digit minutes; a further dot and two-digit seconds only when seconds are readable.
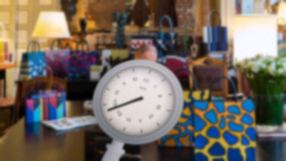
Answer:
7.38
